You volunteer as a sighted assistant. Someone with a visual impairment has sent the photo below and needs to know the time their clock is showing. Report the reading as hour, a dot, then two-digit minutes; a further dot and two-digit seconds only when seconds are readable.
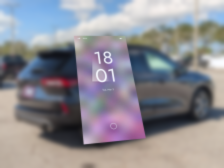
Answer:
18.01
